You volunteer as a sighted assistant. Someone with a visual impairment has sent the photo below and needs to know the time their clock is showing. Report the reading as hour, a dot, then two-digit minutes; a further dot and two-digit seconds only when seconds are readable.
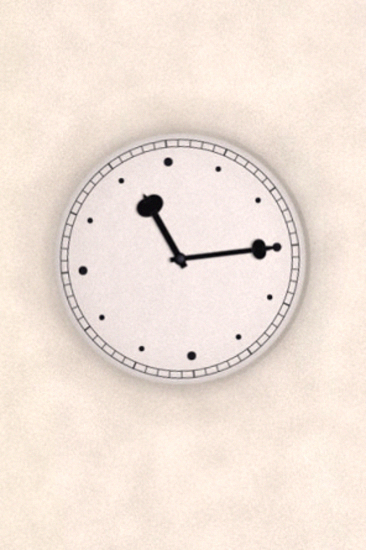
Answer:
11.15
